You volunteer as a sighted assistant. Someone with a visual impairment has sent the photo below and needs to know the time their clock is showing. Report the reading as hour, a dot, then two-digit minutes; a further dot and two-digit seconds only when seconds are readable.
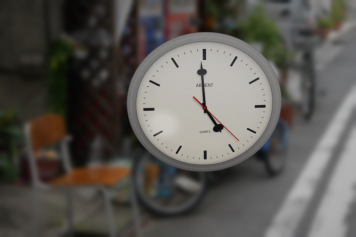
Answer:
4.59.23
